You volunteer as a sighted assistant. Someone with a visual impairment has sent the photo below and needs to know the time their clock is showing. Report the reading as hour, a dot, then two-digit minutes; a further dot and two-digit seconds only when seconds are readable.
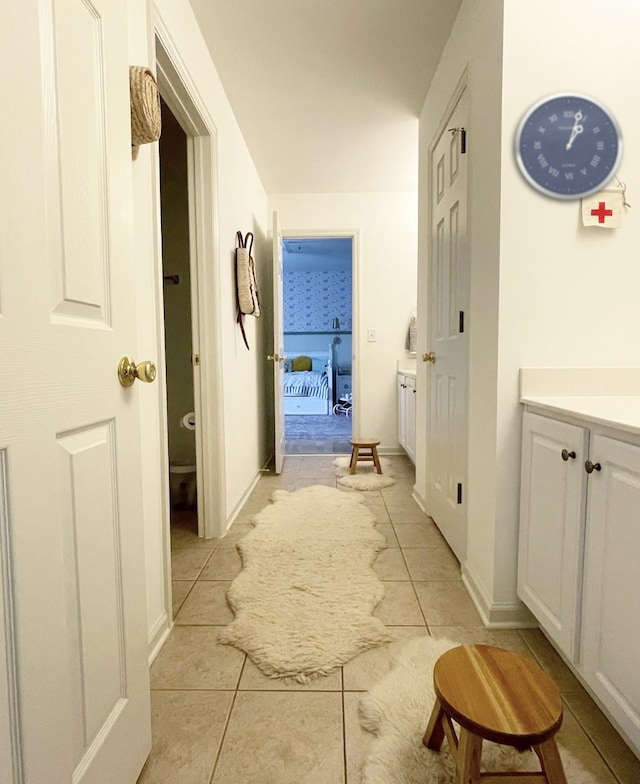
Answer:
1.03
